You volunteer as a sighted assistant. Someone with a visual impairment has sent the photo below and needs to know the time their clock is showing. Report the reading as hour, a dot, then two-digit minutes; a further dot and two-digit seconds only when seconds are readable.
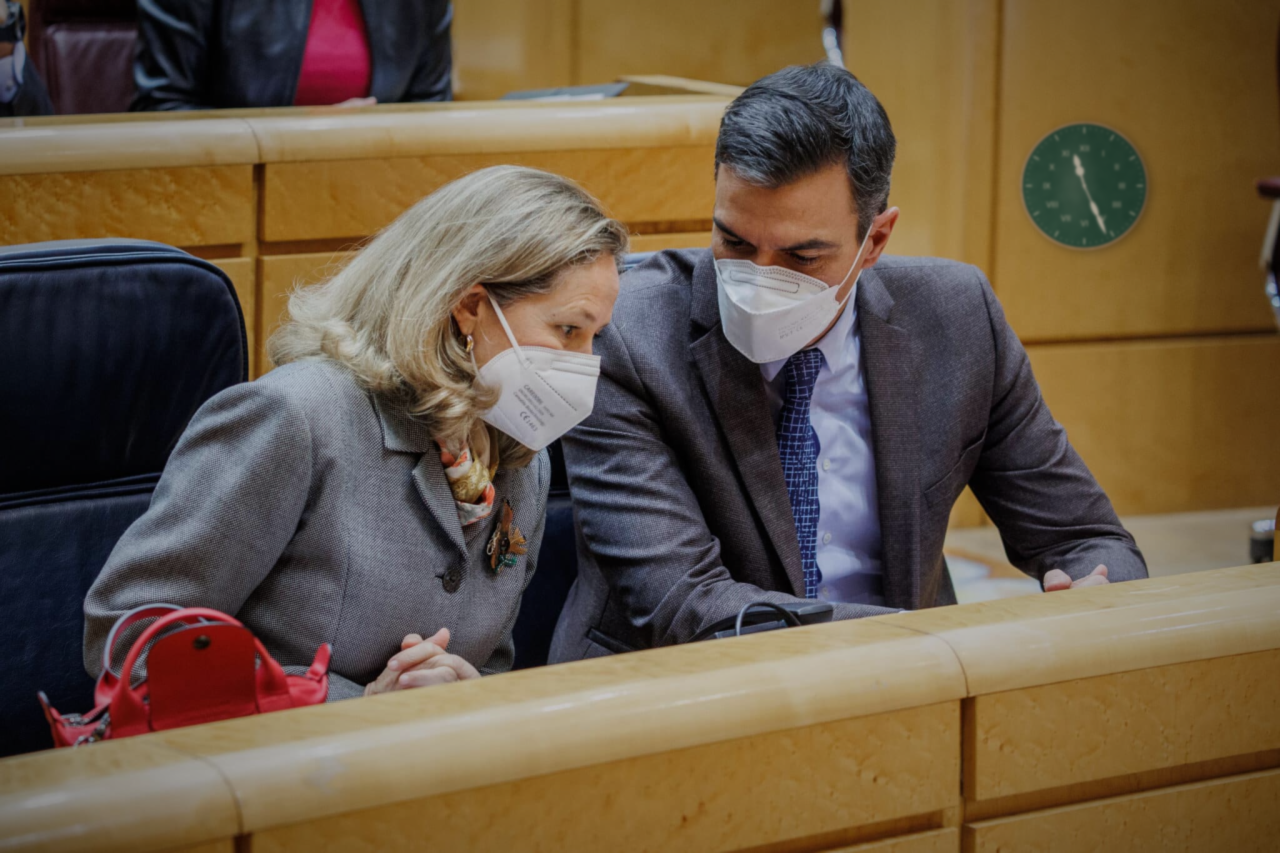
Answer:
11.26
